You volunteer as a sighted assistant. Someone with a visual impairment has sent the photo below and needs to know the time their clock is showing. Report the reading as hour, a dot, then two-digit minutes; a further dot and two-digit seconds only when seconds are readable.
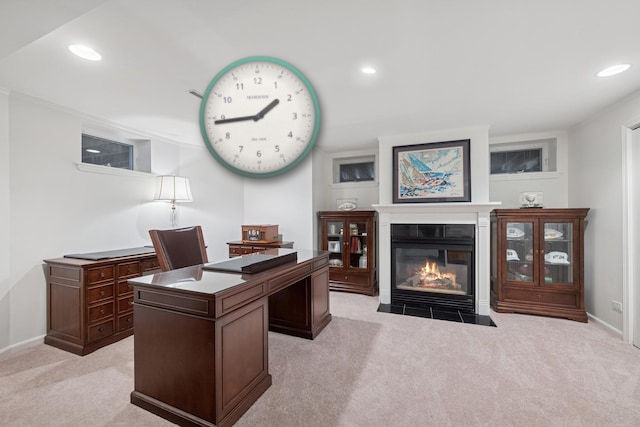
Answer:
1.44
